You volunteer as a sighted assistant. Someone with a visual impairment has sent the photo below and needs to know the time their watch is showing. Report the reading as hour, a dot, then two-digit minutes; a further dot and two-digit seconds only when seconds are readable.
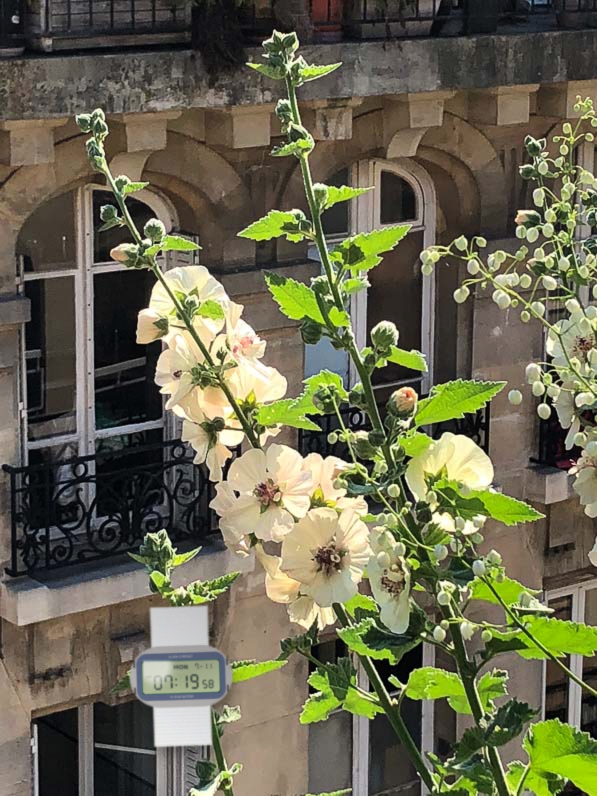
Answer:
7.19
